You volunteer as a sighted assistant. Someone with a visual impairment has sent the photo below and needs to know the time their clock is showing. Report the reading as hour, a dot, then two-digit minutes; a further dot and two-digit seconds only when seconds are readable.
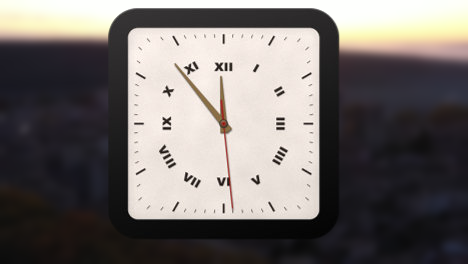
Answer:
11.53.29
